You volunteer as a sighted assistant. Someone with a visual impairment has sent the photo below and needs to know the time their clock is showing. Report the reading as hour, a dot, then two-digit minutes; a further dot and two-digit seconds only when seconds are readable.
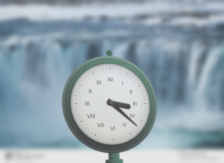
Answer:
3.22
